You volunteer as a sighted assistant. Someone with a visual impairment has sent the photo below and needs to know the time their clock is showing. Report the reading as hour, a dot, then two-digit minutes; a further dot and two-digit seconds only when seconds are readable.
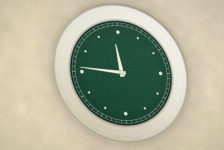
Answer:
11.46
